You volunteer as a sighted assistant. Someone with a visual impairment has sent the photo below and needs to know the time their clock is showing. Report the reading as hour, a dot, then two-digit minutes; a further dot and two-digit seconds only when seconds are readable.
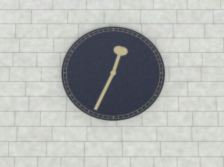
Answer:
12.34
